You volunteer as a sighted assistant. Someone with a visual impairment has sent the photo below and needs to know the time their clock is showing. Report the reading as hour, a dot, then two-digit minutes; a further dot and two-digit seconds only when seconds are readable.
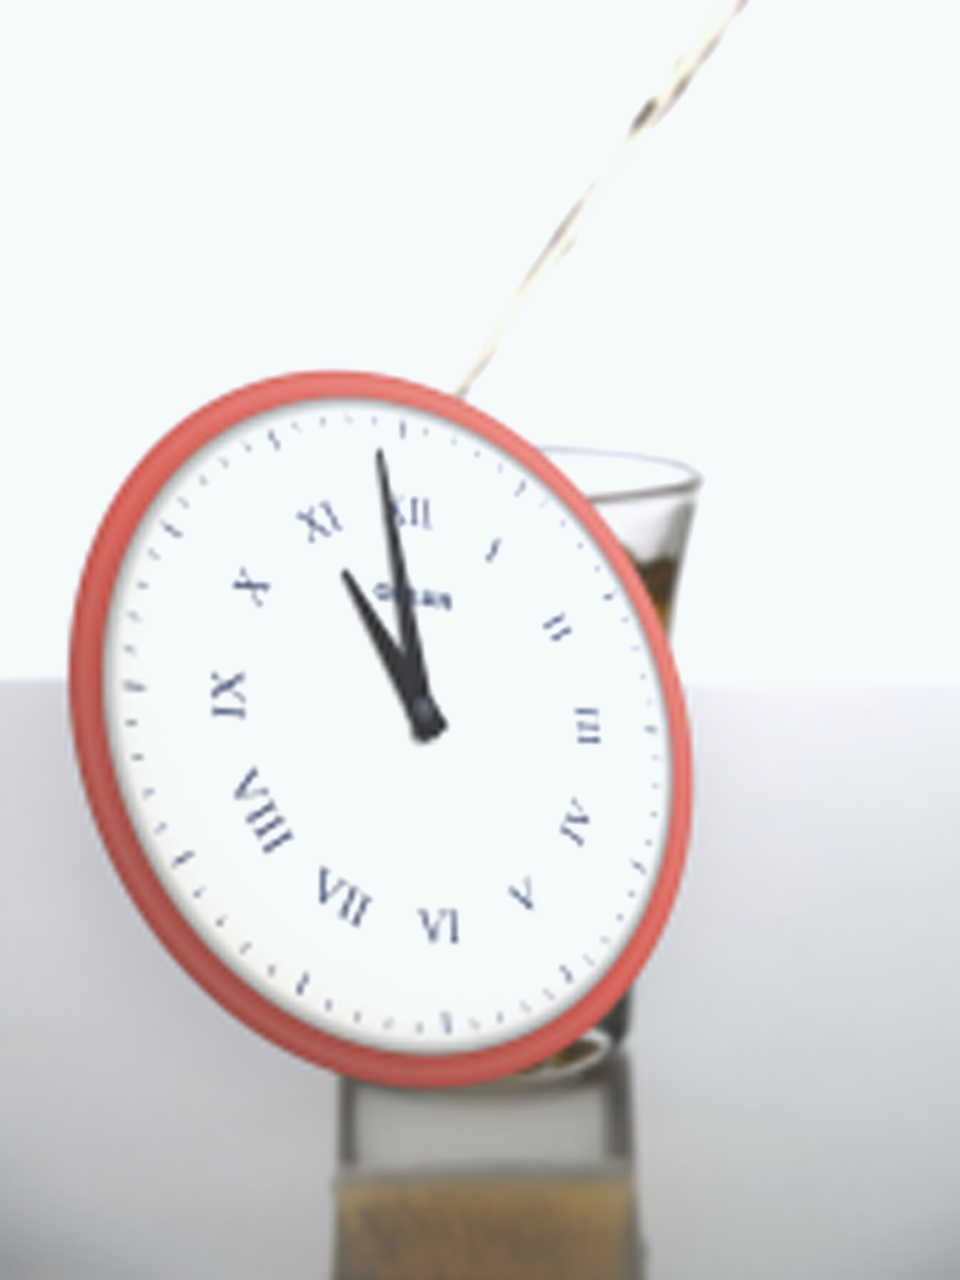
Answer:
10.59
